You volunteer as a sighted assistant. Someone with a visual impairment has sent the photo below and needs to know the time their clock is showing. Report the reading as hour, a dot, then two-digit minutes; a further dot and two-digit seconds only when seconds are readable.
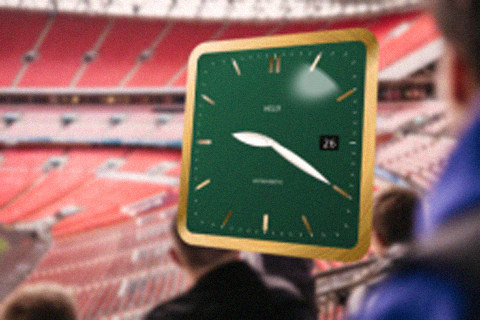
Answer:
9.20
